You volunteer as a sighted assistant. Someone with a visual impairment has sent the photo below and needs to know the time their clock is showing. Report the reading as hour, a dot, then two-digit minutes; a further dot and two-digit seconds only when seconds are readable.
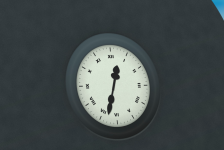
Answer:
12.33
